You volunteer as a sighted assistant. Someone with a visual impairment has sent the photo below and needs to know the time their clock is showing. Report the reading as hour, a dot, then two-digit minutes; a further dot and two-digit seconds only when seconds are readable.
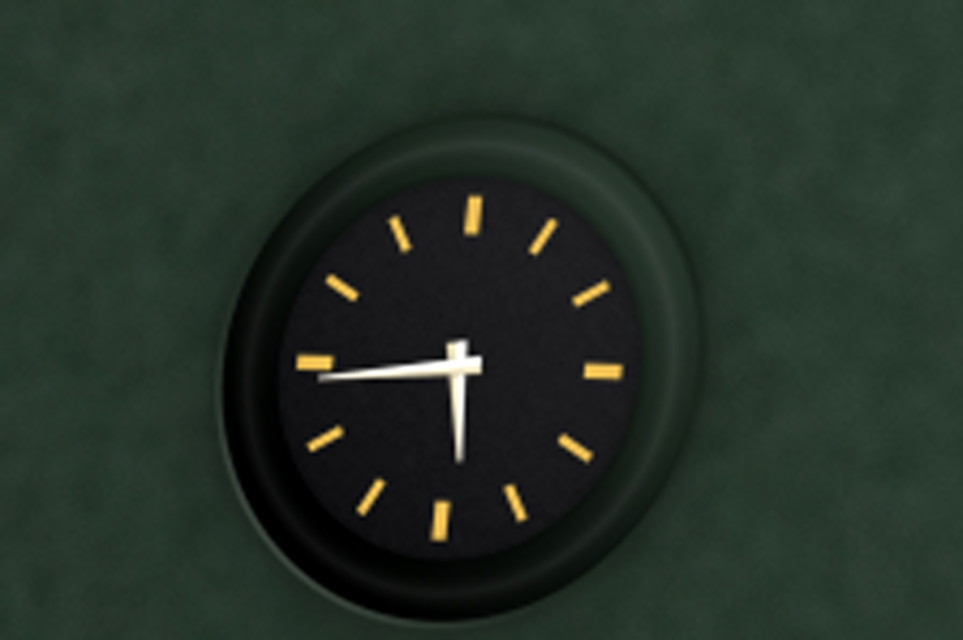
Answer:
5.44
